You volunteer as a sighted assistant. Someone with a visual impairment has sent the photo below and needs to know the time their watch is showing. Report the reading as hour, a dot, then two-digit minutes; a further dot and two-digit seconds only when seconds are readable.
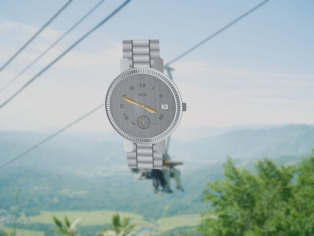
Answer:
3.49
